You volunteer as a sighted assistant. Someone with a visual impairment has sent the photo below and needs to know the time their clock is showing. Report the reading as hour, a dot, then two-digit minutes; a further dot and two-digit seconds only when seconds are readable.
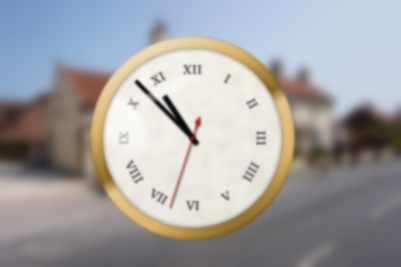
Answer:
10.52.33
